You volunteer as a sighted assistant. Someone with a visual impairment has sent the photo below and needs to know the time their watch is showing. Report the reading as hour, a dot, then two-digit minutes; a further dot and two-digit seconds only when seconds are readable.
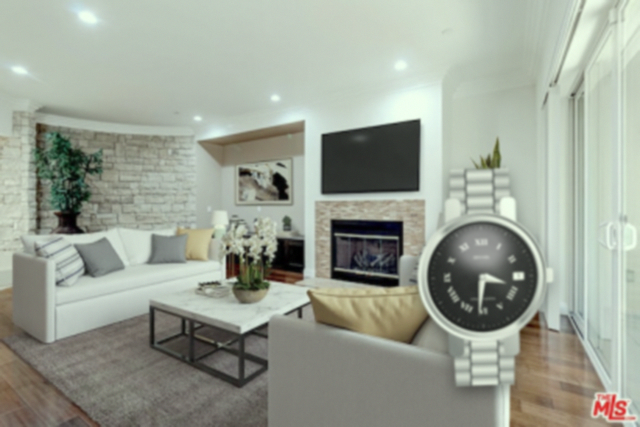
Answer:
3.31
